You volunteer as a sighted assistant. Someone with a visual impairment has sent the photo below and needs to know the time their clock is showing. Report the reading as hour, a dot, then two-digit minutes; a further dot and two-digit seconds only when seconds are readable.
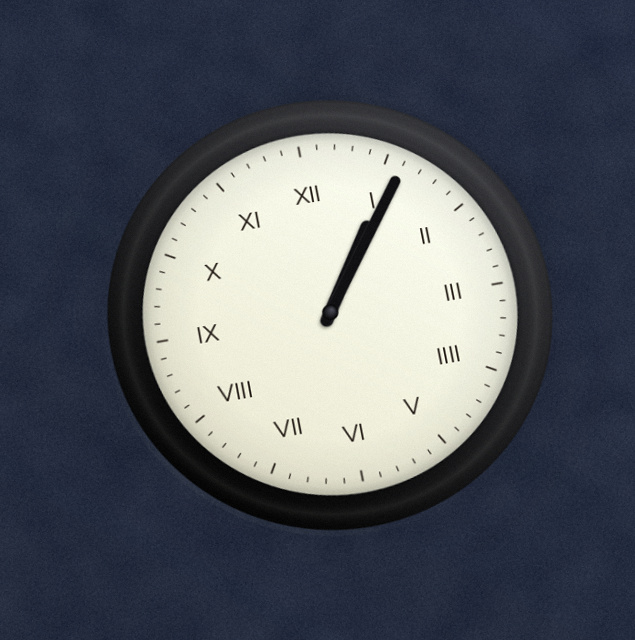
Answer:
1.06
